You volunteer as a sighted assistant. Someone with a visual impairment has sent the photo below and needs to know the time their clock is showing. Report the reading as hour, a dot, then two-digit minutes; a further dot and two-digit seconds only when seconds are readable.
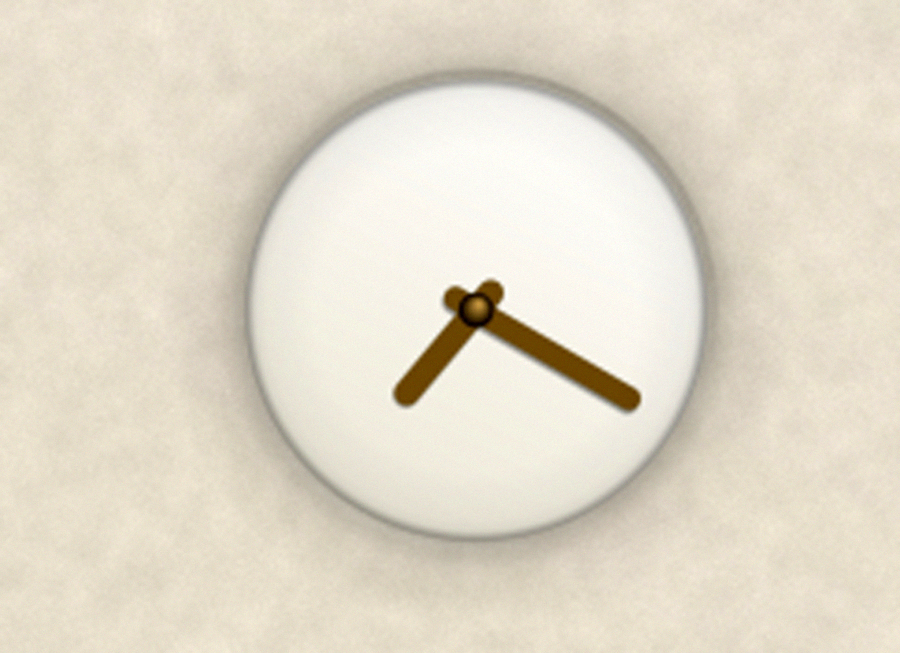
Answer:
7.20
